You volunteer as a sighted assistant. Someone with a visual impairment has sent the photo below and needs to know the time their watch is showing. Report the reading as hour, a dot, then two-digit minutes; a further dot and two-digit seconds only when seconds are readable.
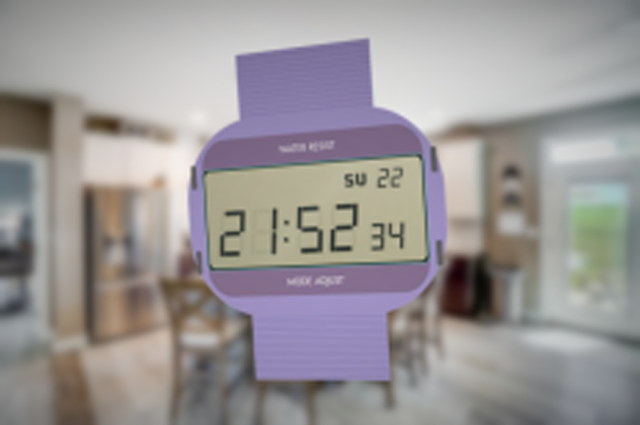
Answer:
21.52.34
